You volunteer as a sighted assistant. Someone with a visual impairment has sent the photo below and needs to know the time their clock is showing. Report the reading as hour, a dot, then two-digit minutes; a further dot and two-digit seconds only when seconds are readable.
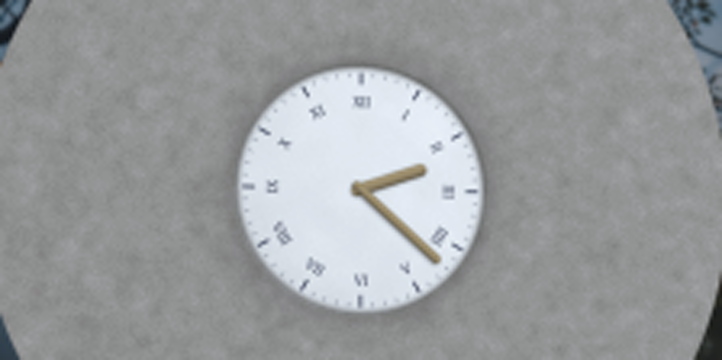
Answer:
2.22
